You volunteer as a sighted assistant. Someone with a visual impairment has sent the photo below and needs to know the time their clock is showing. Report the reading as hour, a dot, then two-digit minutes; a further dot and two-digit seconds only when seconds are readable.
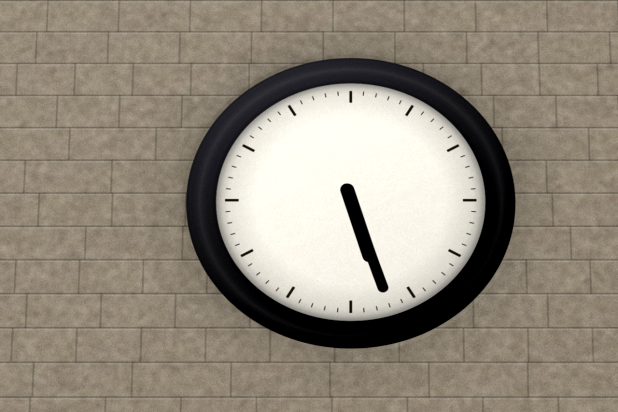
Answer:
5.27
